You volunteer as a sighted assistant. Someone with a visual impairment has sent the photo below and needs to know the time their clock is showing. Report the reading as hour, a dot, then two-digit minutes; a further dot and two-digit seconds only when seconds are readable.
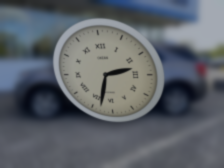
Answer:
2.33
